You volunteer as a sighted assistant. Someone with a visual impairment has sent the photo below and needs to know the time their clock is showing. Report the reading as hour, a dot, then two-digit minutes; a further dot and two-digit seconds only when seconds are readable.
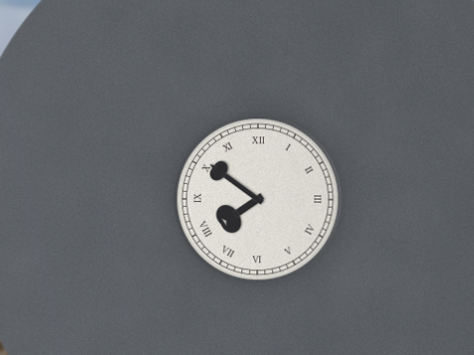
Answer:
7.51
